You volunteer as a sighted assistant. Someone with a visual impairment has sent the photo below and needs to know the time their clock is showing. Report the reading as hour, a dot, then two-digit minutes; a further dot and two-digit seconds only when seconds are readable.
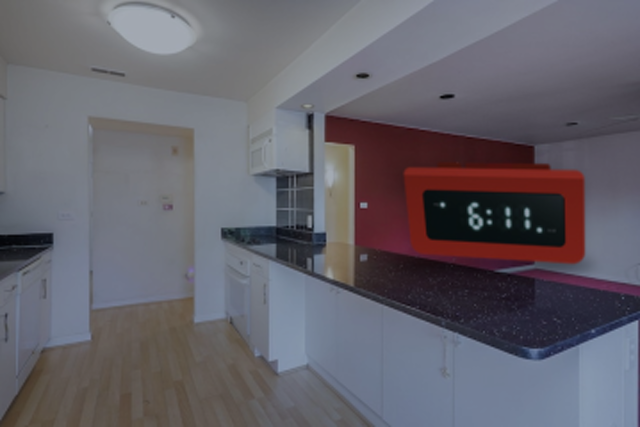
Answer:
6.11
